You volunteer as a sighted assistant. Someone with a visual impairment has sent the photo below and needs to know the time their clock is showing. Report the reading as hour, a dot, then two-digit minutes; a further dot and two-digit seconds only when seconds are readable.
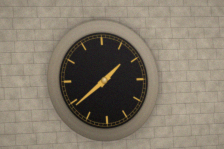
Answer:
1.39
